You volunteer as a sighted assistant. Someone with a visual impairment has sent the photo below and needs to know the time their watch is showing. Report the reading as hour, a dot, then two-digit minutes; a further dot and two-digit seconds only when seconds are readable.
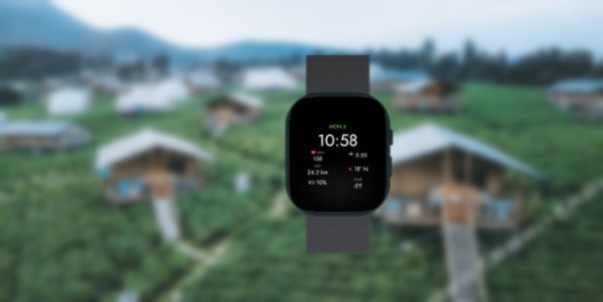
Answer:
10.58
